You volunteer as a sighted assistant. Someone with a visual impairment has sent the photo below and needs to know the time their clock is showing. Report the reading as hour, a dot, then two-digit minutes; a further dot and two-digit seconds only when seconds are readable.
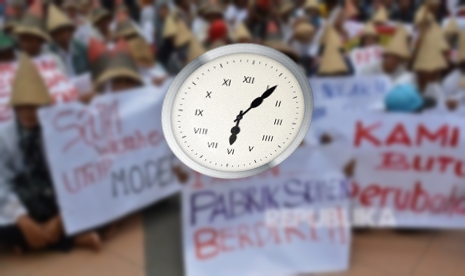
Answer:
6.06
